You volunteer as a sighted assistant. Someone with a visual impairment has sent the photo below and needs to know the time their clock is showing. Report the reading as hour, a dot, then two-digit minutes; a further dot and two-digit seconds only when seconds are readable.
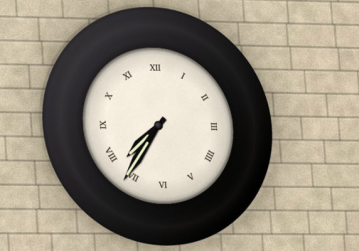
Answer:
7.36
